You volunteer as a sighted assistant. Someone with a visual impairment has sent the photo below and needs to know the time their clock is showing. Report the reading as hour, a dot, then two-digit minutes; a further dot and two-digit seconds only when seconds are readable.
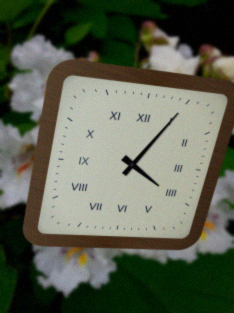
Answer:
4.05
